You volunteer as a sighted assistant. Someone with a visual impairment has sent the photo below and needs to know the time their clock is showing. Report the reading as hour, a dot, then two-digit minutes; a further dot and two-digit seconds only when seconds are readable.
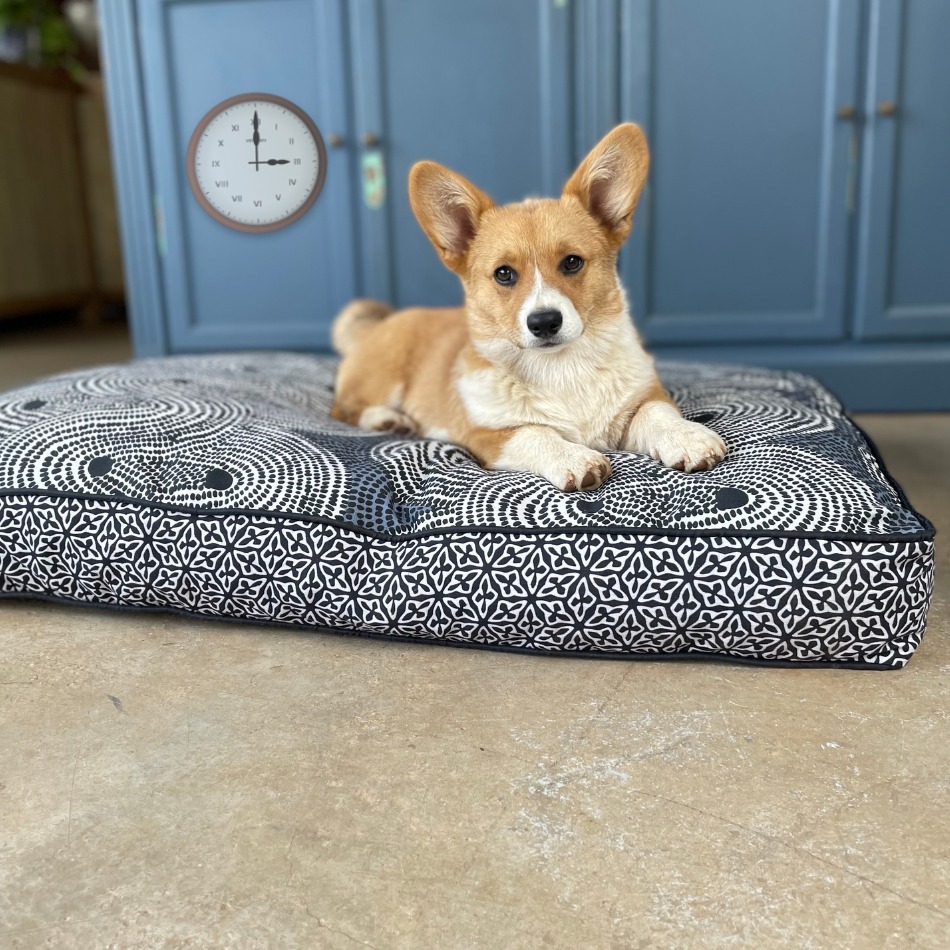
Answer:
3.00
